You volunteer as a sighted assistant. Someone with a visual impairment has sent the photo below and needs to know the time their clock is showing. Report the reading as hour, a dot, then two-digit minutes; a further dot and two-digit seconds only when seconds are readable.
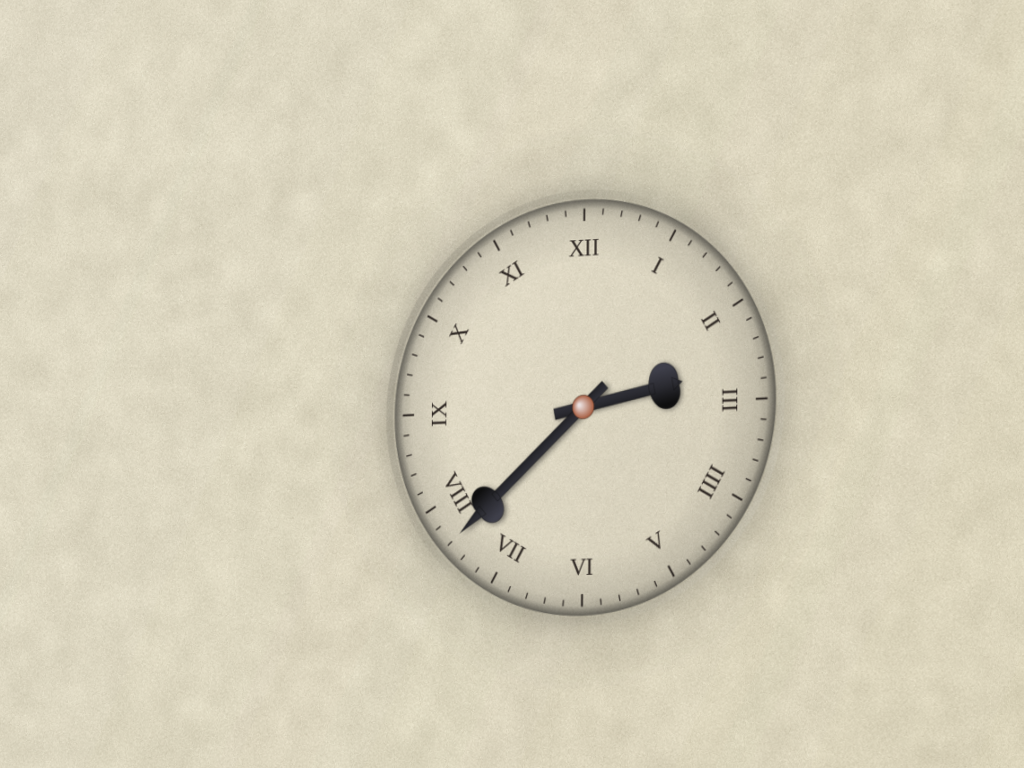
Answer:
2.38
